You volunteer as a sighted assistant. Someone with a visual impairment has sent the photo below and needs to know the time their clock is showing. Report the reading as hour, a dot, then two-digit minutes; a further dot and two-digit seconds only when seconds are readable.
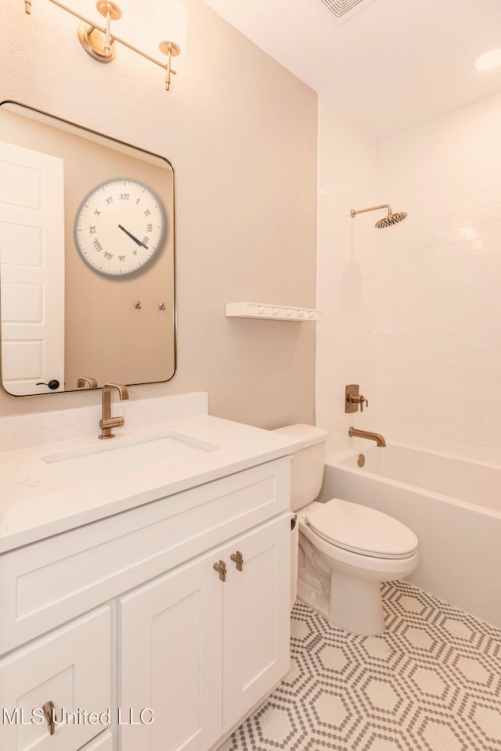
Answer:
4.21
